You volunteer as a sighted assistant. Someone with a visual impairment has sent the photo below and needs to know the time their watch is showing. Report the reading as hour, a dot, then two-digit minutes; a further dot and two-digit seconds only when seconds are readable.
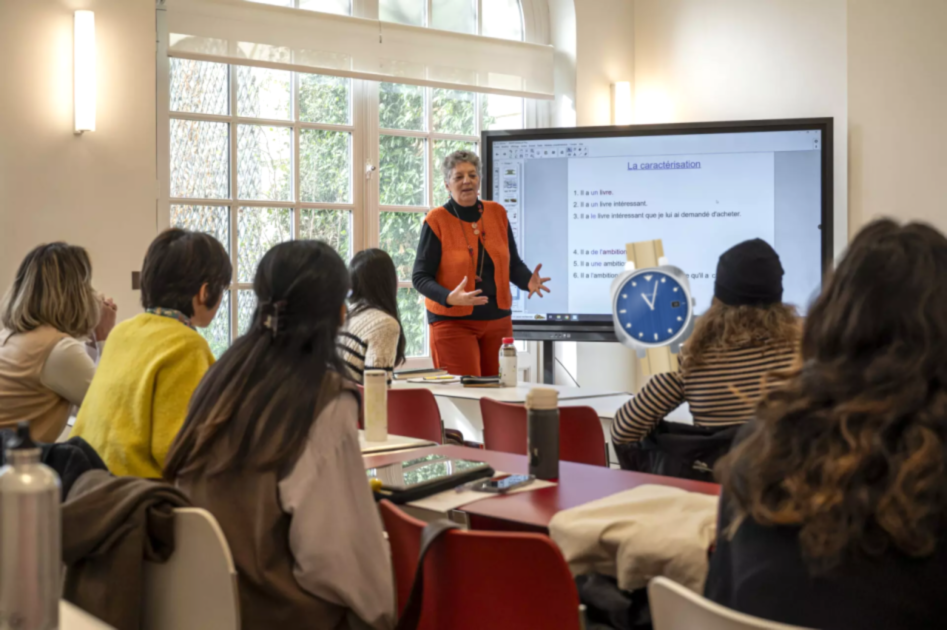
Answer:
11.03
